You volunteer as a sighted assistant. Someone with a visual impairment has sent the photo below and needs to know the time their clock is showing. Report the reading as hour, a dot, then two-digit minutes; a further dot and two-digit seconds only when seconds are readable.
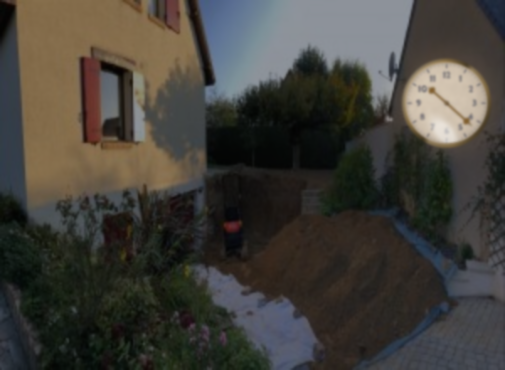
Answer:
10.22
